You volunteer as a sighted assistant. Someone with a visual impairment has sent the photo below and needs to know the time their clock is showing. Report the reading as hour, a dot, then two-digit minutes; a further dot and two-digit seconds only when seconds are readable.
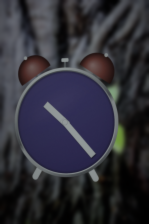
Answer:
10.23
